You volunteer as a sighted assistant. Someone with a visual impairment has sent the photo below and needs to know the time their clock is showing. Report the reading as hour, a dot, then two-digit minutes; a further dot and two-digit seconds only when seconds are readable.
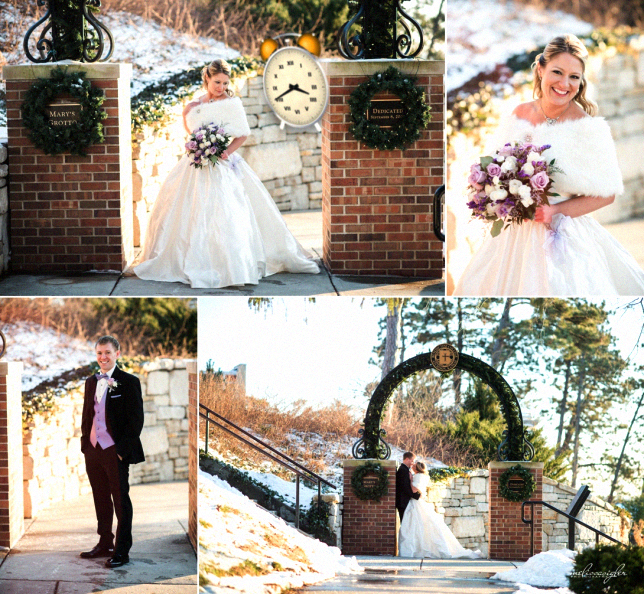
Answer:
3.41
